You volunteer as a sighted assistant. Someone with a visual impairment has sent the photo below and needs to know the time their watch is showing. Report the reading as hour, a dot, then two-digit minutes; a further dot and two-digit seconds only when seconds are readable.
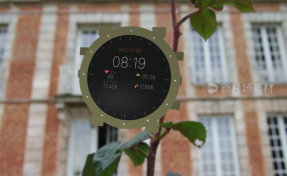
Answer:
8.19
